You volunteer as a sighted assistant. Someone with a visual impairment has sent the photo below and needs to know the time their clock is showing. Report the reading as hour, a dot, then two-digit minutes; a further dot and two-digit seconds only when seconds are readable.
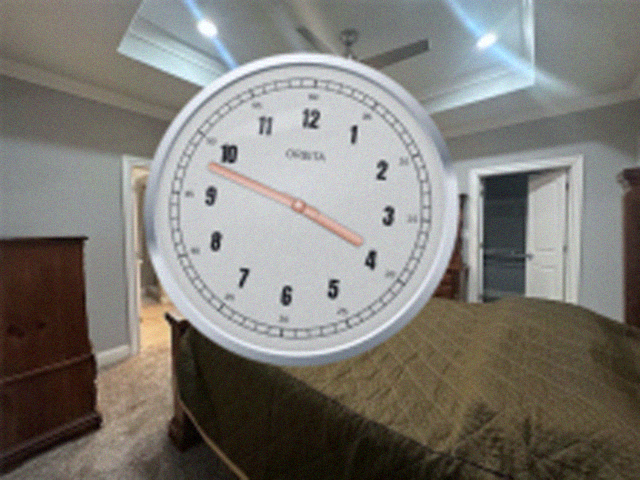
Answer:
3.48
